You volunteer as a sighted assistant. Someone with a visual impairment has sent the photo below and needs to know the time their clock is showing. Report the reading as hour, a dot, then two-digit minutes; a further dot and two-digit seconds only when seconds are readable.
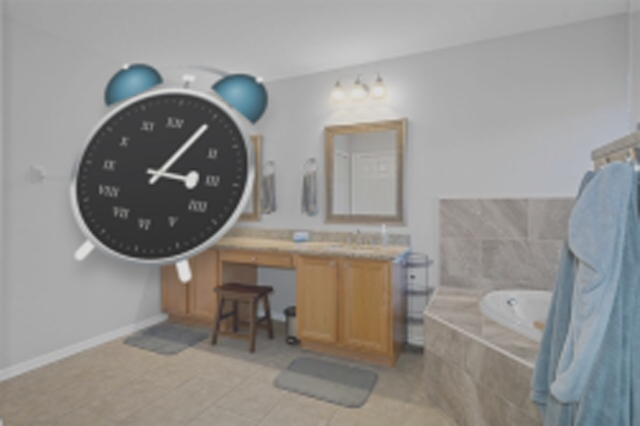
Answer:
3.05
